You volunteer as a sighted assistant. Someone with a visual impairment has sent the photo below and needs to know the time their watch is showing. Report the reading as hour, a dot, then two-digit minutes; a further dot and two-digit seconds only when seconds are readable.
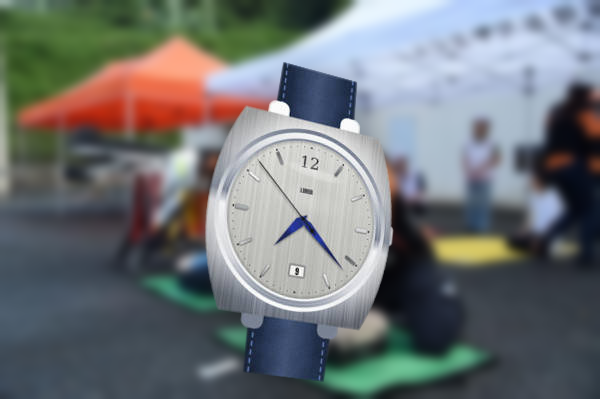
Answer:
7.21.52
